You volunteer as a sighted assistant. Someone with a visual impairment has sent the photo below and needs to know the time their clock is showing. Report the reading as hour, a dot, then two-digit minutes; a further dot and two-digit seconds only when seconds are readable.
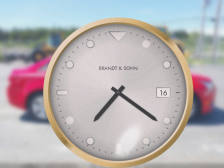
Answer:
7.21
